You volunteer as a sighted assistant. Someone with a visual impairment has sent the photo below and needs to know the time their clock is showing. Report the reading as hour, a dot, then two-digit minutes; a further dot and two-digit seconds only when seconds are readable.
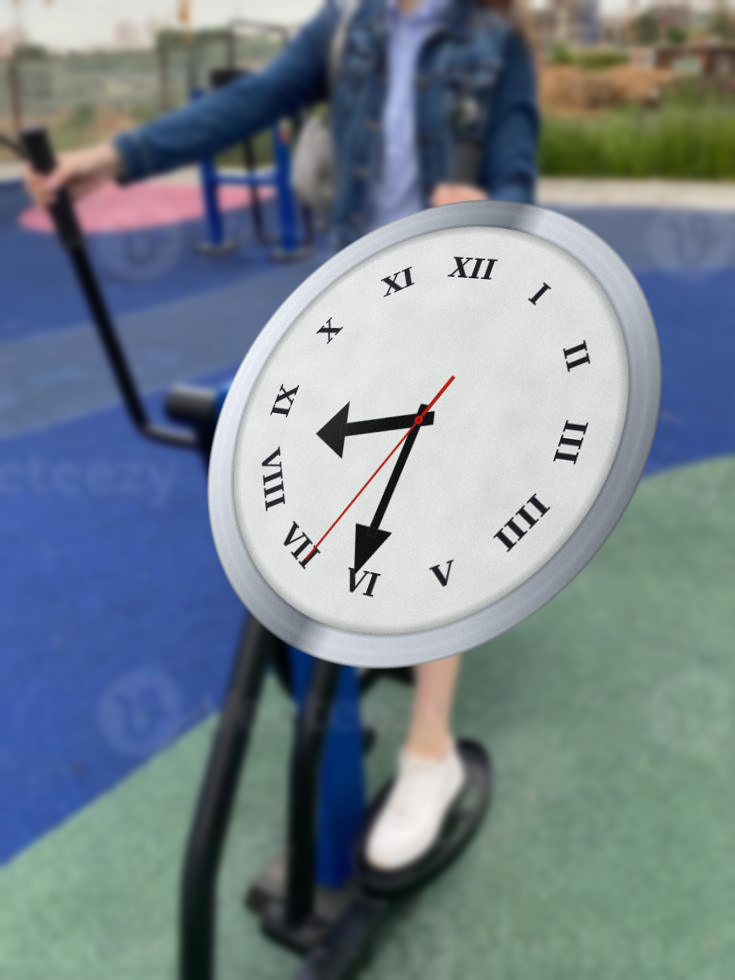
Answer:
8.30.34
